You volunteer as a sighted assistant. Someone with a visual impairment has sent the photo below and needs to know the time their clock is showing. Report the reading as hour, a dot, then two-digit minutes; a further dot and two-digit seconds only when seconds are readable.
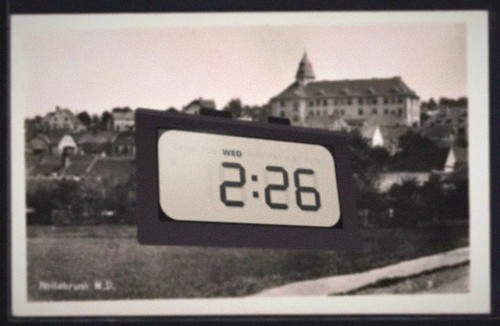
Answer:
2.26
